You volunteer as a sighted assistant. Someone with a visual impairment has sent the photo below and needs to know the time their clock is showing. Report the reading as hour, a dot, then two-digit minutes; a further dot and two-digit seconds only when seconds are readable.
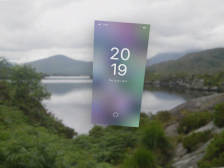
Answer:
20.19
